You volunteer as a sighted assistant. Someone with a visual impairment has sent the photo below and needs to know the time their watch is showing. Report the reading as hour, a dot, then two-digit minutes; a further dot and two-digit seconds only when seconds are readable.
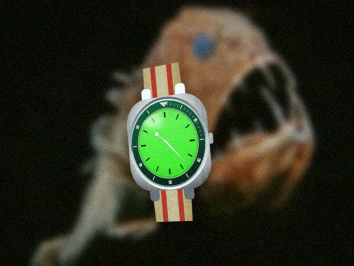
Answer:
10.23
